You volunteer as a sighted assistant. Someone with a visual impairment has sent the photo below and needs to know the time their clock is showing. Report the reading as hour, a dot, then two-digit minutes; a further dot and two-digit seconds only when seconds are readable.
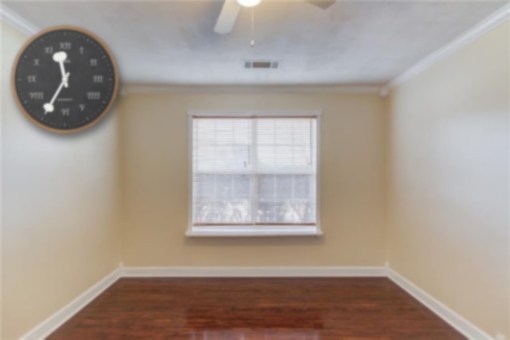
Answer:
11.35
